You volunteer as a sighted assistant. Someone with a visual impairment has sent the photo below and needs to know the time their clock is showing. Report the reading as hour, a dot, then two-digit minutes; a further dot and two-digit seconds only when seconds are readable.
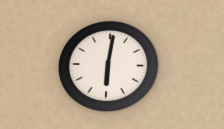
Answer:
6.01
